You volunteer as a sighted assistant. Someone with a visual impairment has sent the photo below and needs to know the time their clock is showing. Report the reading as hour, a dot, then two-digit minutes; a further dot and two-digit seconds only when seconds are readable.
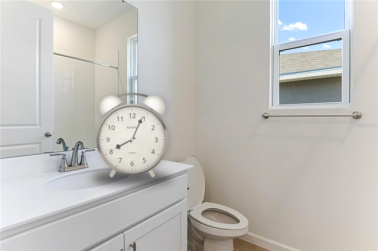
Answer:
8.04
